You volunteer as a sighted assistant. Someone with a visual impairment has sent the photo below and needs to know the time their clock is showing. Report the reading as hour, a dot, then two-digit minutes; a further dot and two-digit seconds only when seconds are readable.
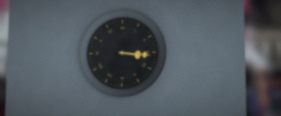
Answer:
3.16
